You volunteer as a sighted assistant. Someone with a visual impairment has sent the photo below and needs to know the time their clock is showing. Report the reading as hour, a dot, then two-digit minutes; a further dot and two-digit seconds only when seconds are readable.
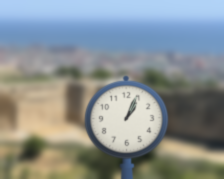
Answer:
1.04
